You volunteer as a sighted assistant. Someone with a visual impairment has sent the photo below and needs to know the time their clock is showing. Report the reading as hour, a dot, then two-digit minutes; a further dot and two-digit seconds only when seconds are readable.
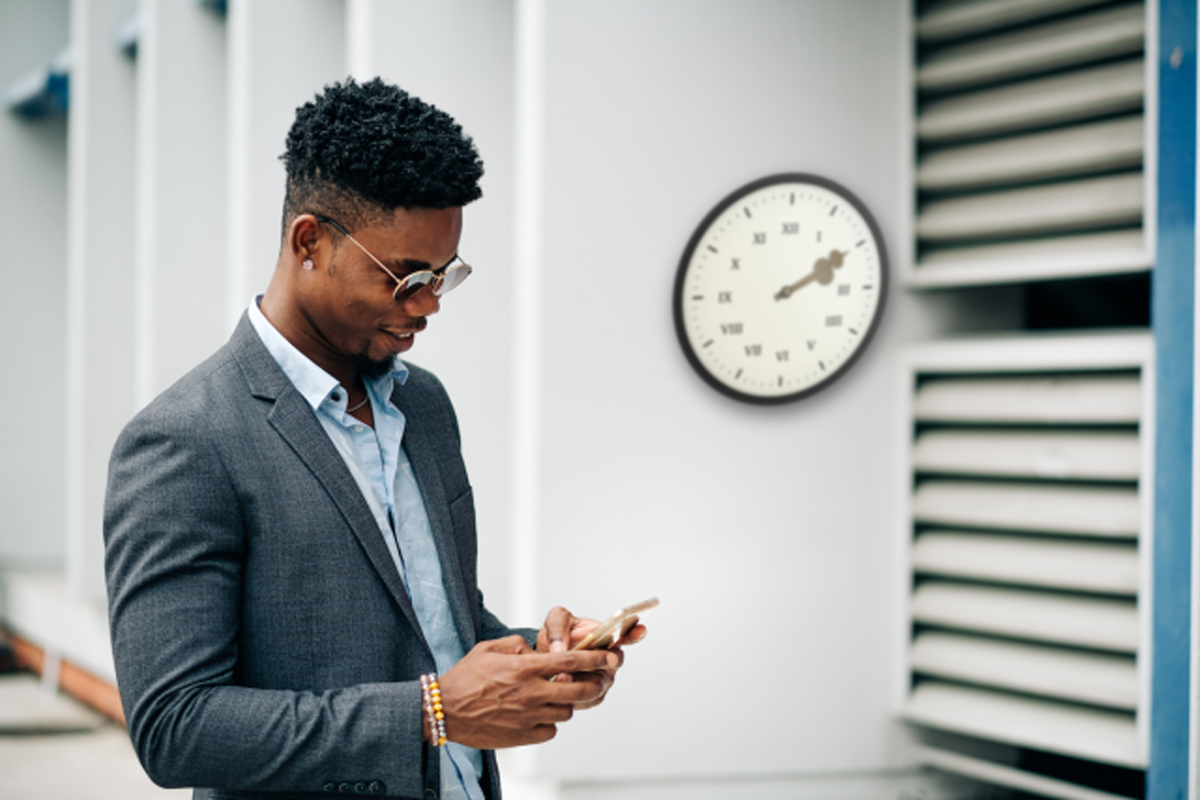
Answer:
2.10
